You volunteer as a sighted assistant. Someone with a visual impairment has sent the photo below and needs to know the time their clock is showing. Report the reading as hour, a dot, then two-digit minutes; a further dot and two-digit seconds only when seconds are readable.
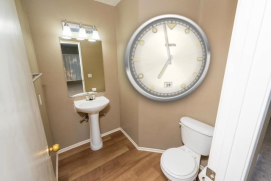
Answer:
6.58
